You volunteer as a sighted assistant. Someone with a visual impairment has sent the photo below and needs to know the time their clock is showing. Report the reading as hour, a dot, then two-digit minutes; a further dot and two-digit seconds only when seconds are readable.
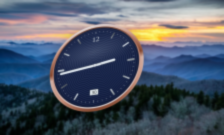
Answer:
2.44
